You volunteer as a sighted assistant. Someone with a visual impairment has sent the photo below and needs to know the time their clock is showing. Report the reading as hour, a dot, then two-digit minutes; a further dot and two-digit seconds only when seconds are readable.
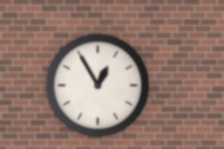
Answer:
12.55
